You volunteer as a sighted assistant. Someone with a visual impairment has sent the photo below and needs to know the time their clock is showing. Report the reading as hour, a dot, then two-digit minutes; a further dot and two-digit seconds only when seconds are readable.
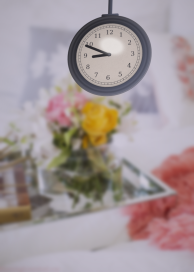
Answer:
8.49
